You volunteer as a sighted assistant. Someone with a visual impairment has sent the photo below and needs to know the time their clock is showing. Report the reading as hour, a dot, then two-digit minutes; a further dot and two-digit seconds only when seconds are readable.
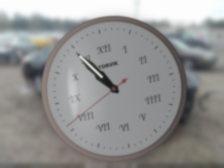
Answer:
10.54.41
